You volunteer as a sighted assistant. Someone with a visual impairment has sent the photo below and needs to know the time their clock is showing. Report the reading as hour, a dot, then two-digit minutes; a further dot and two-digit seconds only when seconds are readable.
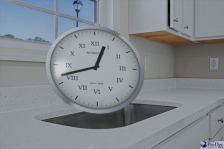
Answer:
12.42
